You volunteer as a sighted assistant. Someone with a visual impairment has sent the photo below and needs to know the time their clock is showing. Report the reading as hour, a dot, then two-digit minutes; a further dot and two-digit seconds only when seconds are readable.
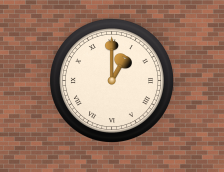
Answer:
1.00
